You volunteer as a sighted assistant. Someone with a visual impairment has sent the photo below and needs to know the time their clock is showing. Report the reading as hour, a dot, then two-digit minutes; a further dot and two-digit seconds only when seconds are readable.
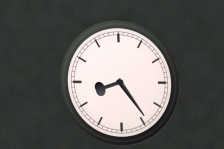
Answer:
8.24
